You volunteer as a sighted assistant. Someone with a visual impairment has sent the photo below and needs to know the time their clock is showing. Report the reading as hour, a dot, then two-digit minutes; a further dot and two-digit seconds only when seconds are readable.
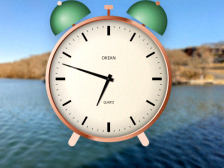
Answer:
6.48
